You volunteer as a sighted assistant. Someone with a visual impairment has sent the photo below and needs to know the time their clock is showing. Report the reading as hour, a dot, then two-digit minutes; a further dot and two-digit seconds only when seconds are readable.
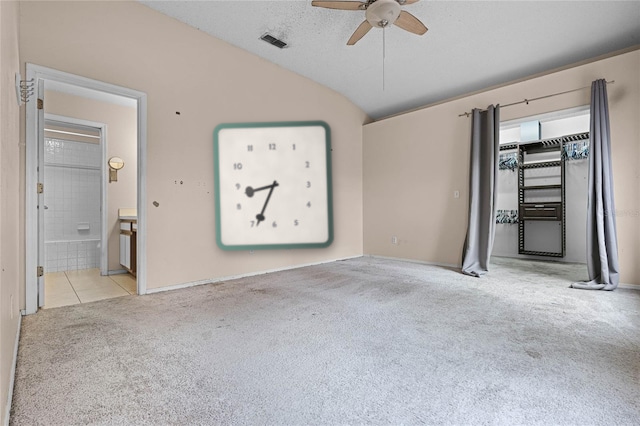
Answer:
8.34
